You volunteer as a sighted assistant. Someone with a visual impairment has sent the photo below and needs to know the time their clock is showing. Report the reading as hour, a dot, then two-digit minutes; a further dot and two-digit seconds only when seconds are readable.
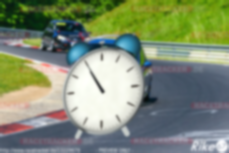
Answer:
10.55
